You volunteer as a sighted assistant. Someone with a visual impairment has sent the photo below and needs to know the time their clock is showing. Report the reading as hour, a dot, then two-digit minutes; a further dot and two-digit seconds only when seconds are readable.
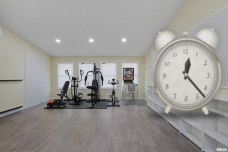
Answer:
12.23
